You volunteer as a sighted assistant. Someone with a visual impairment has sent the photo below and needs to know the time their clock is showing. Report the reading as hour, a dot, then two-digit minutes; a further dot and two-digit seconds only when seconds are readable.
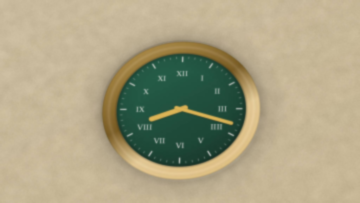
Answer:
8.18
